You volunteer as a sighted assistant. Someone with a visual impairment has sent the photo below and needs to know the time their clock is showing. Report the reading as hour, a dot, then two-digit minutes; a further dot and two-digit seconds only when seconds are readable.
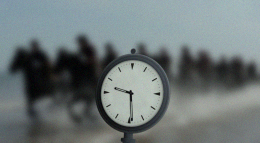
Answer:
9.29
